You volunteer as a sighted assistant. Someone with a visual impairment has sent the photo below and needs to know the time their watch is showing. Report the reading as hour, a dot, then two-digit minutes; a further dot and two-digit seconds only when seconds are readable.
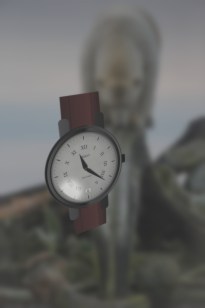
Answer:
11.22
